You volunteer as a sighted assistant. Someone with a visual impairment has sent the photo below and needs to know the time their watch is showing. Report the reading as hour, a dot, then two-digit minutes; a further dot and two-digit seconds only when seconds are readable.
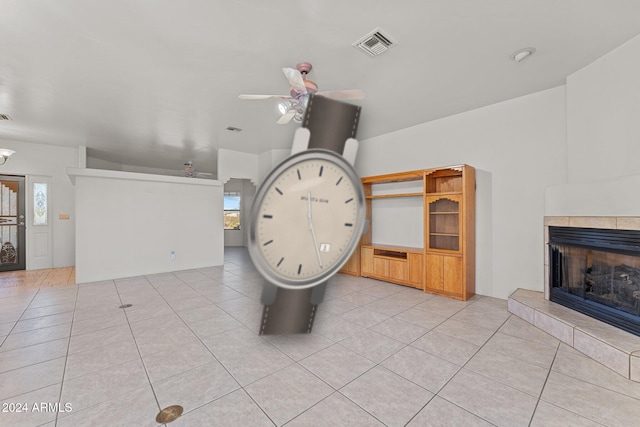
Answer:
11.25
